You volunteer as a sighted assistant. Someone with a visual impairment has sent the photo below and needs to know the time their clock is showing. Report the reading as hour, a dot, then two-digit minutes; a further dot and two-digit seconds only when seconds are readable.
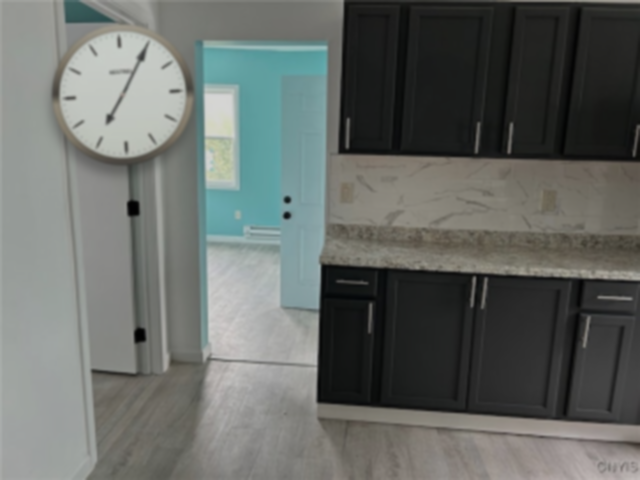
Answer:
7.05
